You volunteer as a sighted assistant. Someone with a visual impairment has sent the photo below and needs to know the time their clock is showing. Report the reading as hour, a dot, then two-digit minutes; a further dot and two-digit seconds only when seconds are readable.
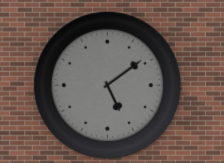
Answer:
5.09
